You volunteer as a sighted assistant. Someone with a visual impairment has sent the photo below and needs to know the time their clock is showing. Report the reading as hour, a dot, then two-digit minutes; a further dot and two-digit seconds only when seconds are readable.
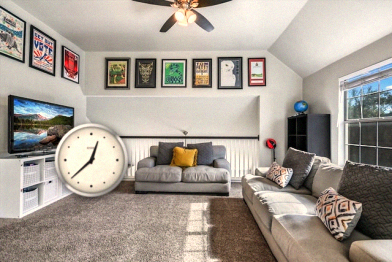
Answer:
12.38
